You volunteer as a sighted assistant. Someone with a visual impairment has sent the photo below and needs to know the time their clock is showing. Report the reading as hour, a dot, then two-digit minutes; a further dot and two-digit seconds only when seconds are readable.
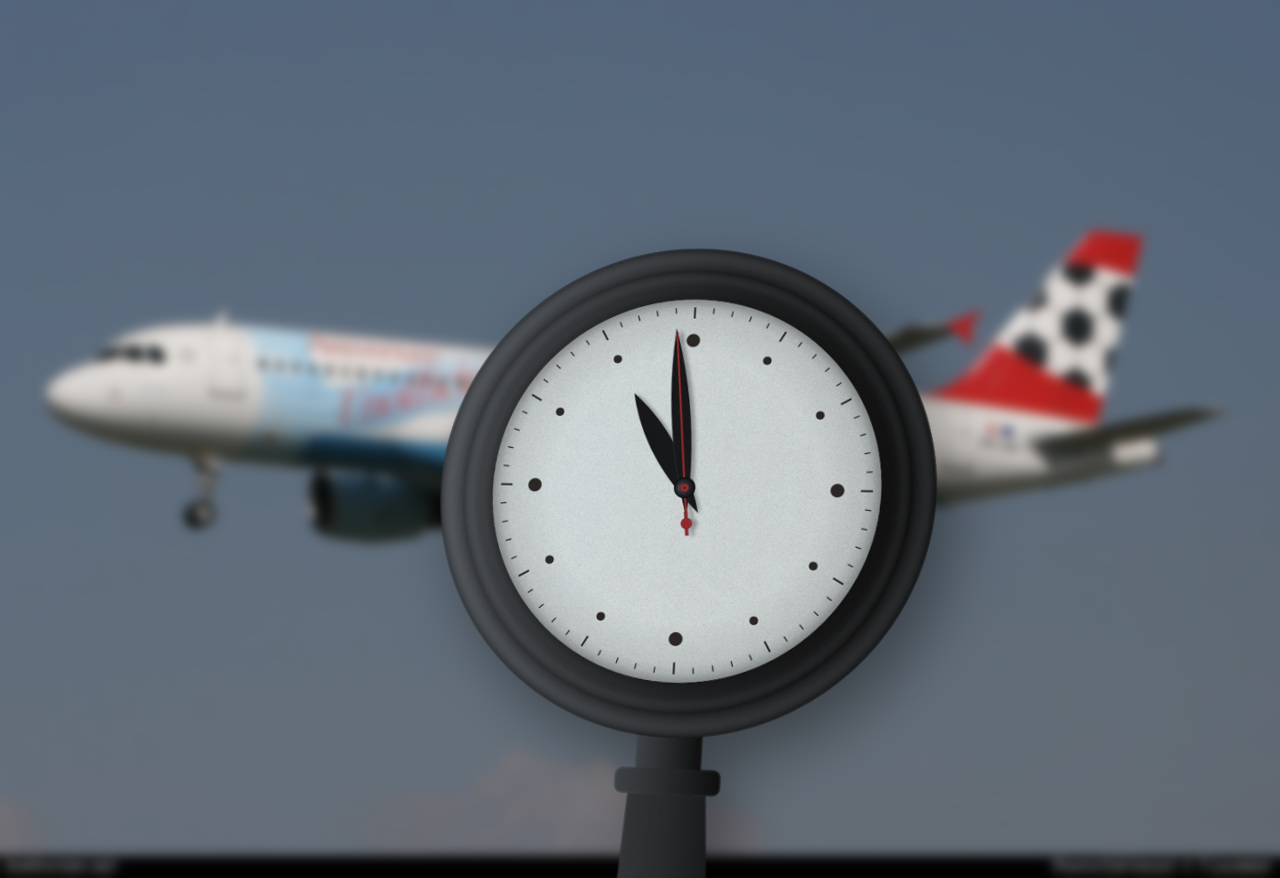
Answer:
10.58.59
